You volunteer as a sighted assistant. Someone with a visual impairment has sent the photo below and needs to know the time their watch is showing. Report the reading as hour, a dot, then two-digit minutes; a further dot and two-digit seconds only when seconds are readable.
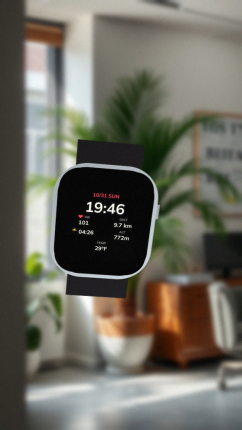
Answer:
19.46
